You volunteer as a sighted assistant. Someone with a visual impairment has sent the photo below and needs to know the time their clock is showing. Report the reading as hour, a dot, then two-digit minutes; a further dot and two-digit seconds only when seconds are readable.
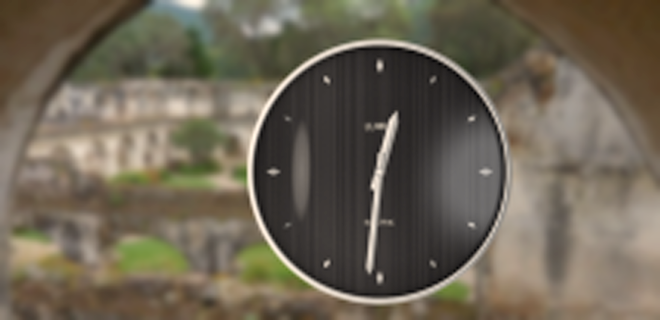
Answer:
12.31
